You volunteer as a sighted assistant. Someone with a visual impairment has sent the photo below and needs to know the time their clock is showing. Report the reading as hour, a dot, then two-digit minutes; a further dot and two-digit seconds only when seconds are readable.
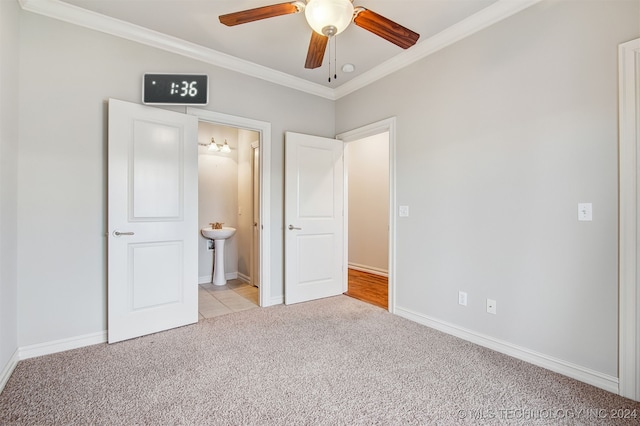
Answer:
1.36
